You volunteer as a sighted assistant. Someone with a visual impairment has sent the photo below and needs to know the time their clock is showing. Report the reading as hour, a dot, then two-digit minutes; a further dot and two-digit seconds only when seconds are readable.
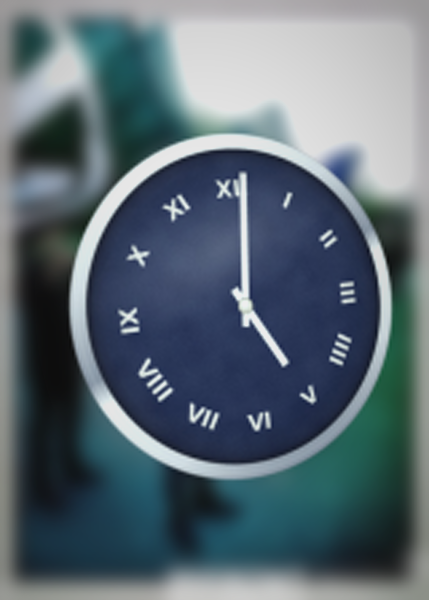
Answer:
5.01
